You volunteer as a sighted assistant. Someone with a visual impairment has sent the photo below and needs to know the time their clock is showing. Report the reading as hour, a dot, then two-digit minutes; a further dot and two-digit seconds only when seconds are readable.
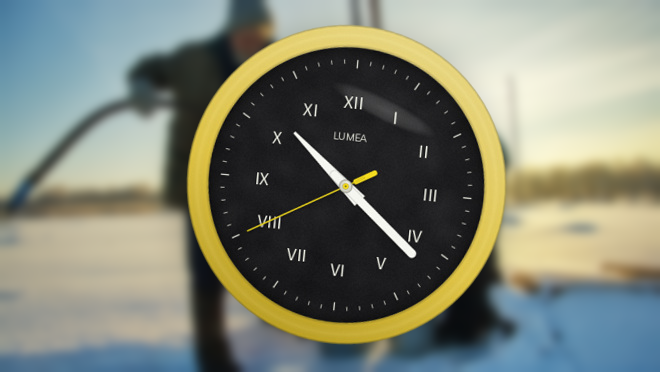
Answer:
10.21.40
